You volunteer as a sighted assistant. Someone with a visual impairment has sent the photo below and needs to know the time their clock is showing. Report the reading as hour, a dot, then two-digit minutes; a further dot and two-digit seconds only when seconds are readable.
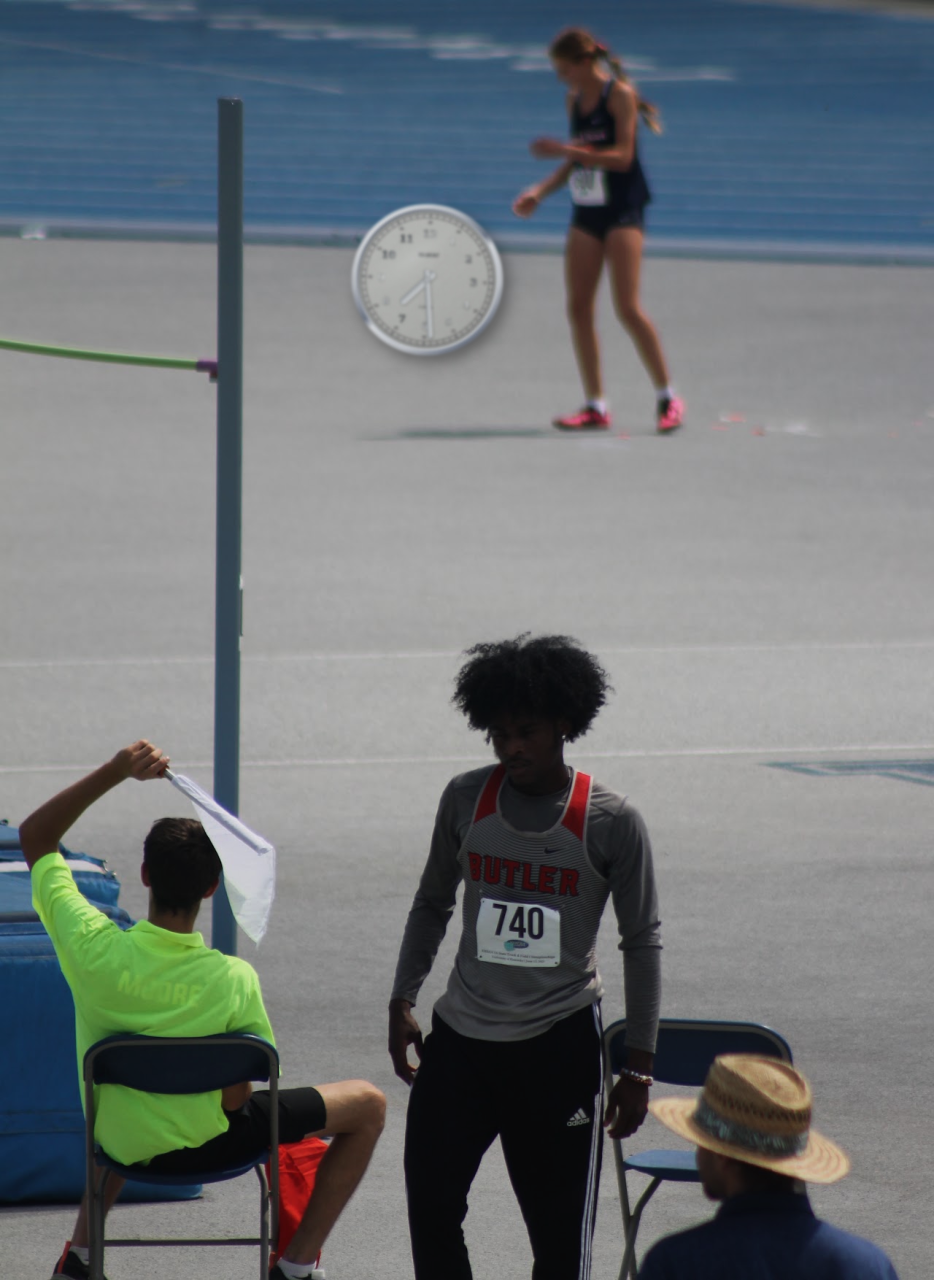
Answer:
7.29
